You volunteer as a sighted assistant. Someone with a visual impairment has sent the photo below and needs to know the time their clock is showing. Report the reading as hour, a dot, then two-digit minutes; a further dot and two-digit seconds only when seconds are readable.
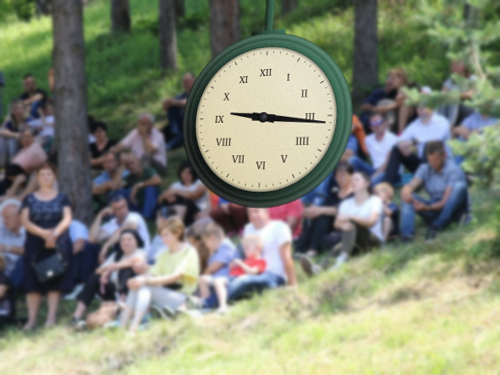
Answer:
9.16
